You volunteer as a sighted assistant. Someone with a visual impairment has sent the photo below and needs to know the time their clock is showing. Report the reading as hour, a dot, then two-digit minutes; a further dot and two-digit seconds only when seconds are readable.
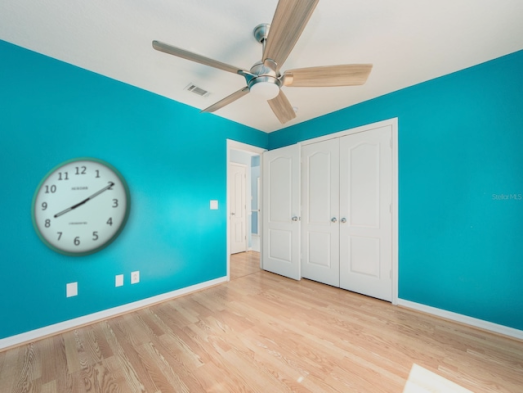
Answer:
8.10
